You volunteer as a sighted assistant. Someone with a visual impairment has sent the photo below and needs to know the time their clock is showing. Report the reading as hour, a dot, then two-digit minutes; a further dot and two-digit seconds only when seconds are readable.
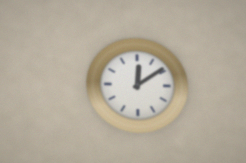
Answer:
12.09
